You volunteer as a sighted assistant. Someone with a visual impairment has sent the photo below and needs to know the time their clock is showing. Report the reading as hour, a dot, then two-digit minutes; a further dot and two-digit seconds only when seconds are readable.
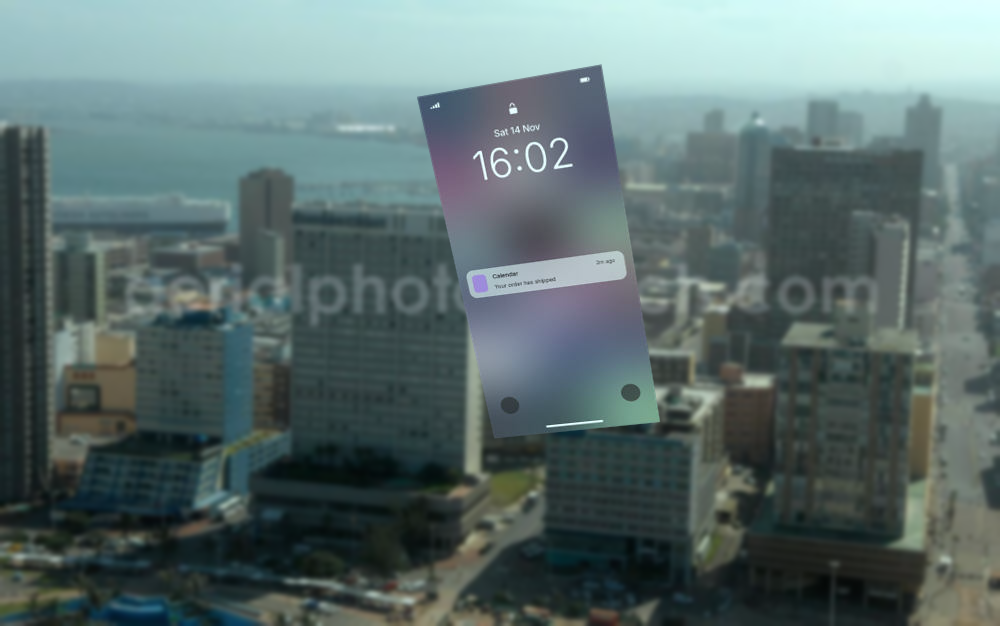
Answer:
16.02
